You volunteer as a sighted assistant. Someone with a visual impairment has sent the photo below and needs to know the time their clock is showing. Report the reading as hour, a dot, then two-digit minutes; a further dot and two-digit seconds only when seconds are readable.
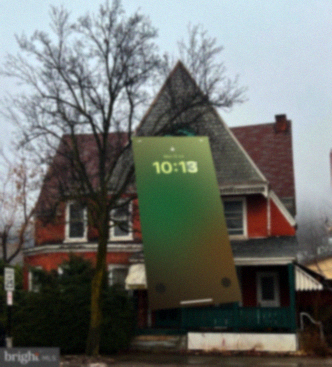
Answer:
10.13
